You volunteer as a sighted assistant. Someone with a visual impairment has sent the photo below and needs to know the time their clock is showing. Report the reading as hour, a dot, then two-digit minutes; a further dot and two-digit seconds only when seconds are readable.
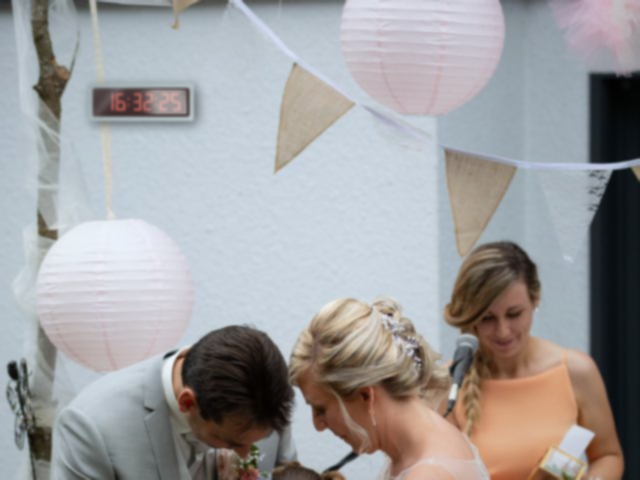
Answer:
16.32.25
